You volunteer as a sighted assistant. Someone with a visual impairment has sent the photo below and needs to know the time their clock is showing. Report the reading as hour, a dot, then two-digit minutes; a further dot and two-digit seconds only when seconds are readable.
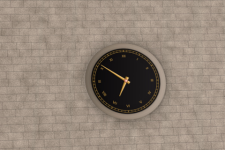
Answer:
6.51
